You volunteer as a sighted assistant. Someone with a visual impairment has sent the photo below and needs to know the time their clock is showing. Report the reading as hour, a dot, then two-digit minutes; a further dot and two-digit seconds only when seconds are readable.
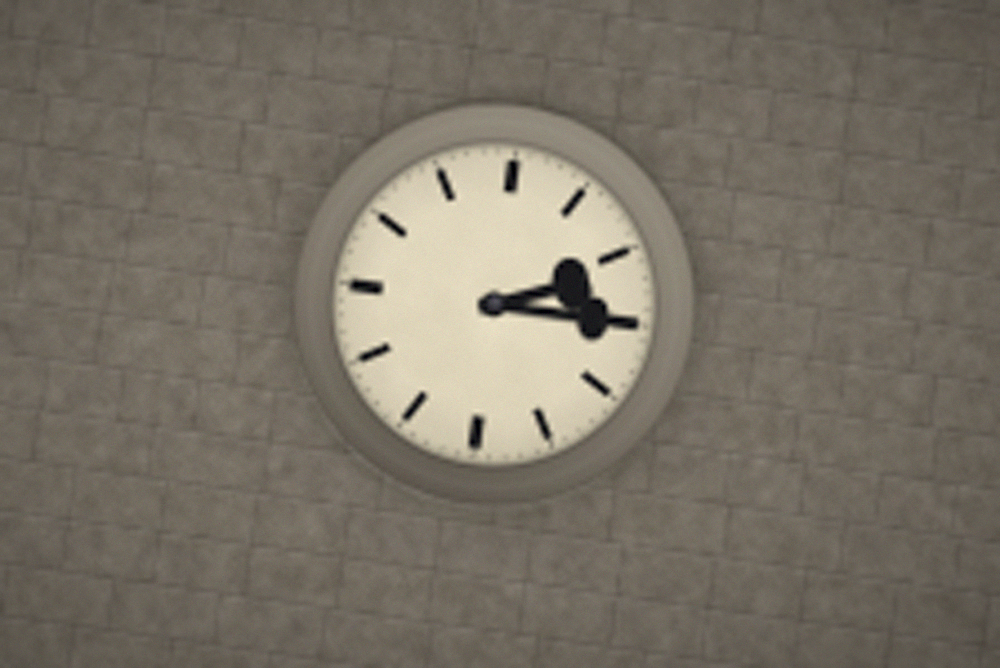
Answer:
2.15
